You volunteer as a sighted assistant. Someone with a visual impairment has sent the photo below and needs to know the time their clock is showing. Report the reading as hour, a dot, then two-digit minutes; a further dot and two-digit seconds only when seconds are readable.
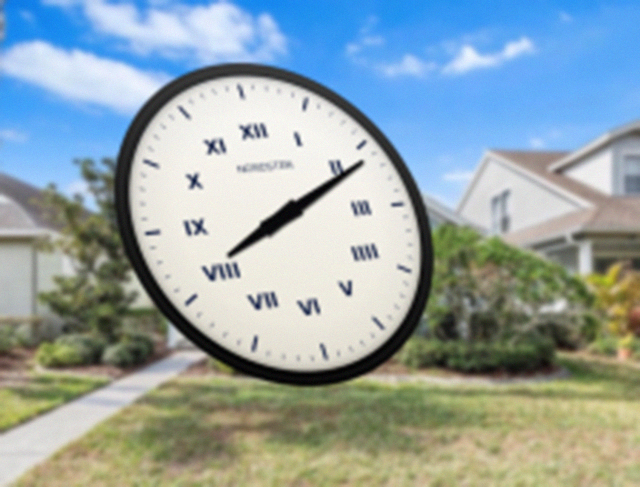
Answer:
8.11
